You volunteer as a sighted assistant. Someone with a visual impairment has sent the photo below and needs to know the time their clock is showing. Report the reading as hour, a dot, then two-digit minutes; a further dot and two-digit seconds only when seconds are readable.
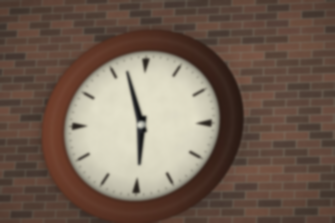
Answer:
5.57
